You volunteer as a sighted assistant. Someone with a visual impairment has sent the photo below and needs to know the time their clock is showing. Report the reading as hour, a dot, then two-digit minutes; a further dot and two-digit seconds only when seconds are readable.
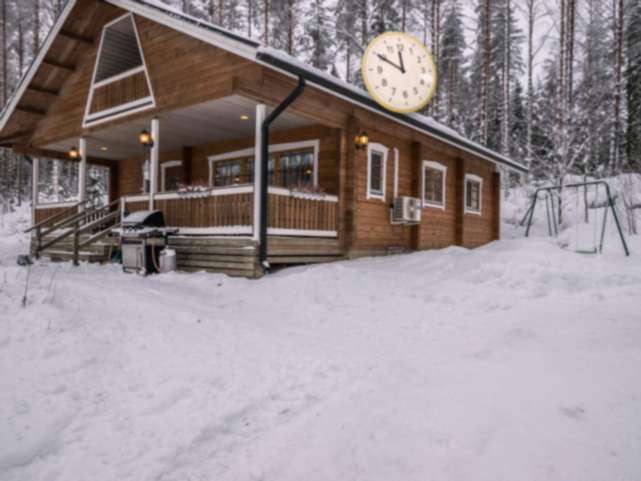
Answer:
11.50
